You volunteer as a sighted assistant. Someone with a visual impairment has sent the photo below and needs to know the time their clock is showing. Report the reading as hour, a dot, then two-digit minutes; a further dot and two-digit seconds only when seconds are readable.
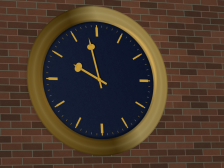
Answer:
9.58
